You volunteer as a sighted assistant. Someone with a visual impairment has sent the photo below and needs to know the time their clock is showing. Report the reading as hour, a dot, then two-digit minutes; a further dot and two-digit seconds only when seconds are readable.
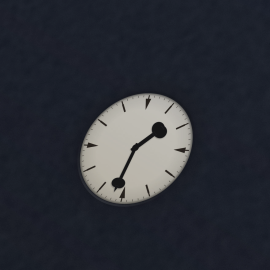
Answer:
1.32
